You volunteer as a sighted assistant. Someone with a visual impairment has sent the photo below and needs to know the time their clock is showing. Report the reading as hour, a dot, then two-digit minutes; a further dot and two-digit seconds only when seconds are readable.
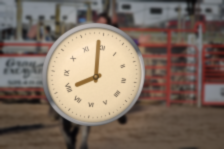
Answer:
7.59
